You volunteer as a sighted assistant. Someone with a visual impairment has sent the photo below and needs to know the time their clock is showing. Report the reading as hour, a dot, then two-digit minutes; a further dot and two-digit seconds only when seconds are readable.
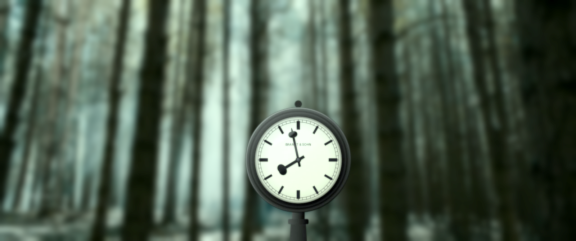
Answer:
7.58
